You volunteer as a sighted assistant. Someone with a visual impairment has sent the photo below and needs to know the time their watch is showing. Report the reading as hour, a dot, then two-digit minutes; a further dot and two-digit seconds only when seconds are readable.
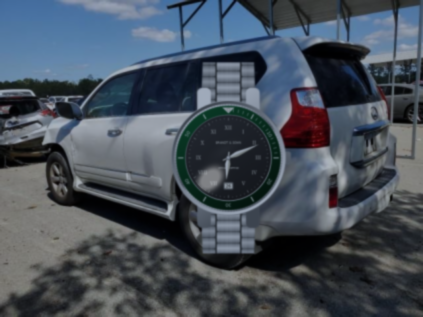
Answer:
6.11
